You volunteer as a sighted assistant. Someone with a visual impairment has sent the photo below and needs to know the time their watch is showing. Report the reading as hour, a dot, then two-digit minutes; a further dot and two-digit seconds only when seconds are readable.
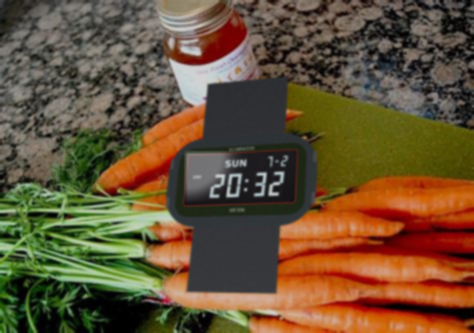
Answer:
20.32
